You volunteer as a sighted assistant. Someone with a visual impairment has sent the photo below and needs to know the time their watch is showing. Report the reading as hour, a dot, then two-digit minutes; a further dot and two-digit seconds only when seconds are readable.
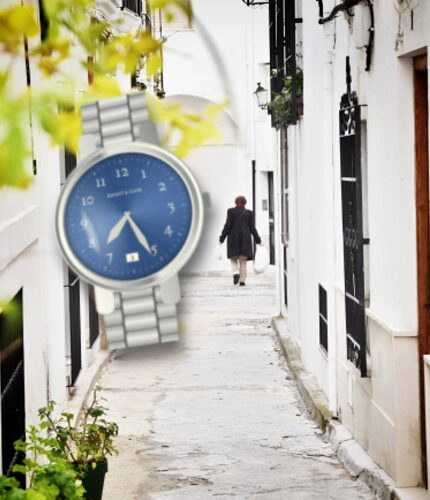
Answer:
7.26
